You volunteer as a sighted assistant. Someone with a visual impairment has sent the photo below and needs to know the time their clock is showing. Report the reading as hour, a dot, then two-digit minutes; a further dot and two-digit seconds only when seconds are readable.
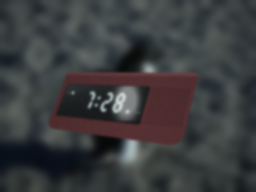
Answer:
7.28
